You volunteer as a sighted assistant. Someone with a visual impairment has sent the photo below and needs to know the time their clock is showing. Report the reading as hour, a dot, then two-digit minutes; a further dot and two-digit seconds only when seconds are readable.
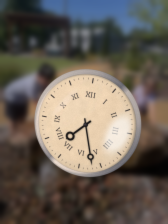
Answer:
7.27
